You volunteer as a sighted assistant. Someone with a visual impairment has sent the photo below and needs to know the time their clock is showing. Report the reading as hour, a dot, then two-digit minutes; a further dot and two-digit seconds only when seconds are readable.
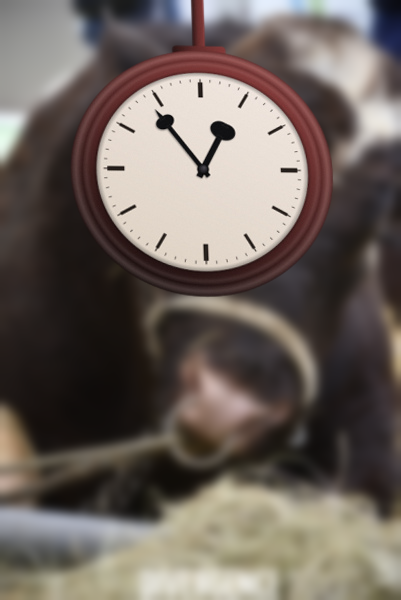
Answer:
12.54
